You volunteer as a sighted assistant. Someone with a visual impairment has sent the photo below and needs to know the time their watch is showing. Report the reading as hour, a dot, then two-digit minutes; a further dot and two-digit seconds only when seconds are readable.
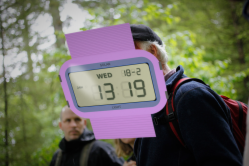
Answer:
13.19
